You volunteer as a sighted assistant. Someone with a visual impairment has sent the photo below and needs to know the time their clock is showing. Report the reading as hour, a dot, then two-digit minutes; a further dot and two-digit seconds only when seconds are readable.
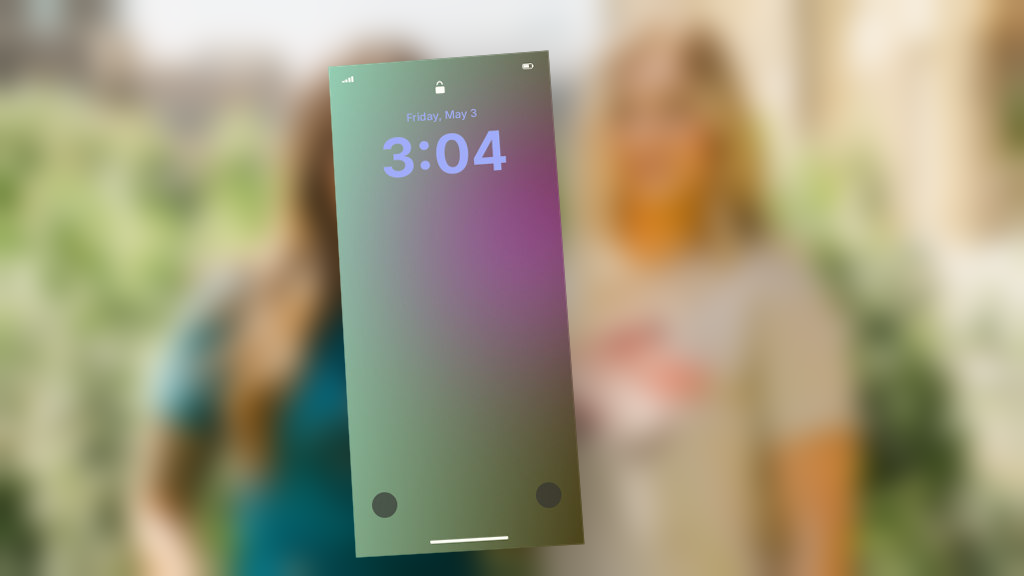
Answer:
3.04
